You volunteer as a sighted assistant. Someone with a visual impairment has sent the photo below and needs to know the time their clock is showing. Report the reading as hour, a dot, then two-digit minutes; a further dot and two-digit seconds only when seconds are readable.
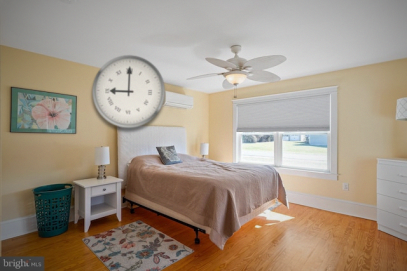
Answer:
9.00
